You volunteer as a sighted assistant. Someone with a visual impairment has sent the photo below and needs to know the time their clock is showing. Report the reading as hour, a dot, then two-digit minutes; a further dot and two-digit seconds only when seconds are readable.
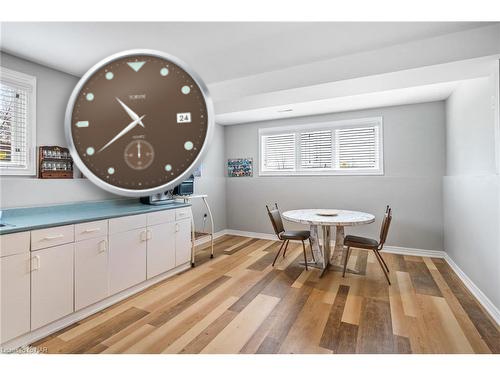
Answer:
10.39
